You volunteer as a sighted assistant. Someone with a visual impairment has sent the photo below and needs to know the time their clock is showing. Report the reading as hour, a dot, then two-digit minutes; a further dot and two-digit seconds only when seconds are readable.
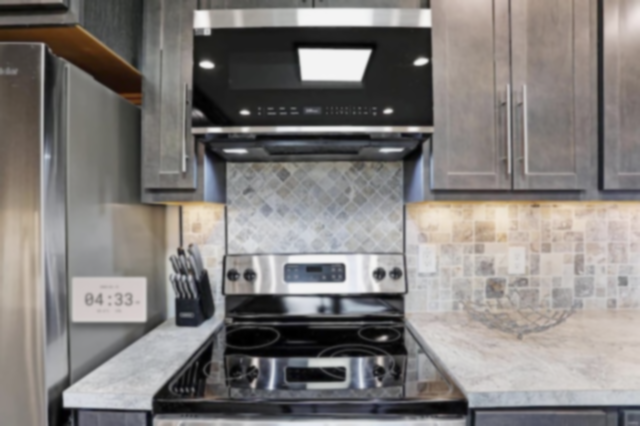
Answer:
4.33
